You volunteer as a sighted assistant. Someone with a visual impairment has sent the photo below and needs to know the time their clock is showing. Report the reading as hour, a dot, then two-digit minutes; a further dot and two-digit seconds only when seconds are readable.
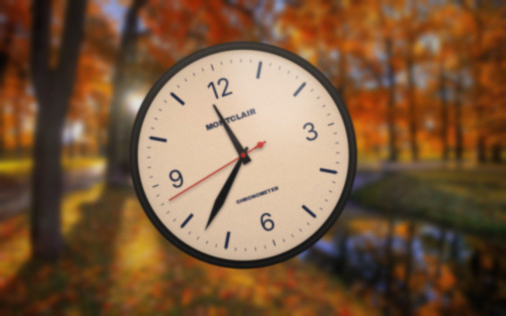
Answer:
11.37.43
